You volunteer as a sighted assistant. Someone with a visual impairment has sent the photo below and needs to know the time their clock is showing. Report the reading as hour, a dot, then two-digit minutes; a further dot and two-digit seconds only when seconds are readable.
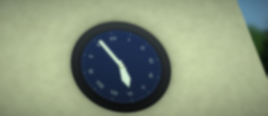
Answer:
5.56
